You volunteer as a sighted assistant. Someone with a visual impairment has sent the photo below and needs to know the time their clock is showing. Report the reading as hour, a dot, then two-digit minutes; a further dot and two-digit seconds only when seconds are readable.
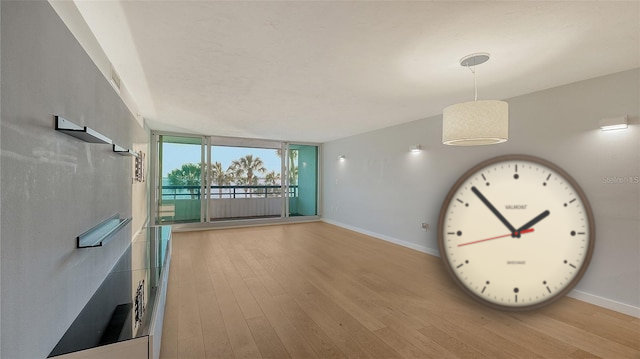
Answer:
1.52.43
